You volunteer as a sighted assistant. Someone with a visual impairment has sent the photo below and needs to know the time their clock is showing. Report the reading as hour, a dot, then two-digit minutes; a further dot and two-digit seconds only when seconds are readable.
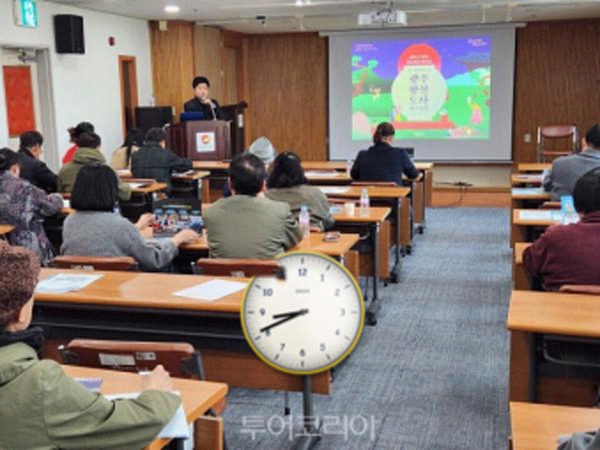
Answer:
8.41
